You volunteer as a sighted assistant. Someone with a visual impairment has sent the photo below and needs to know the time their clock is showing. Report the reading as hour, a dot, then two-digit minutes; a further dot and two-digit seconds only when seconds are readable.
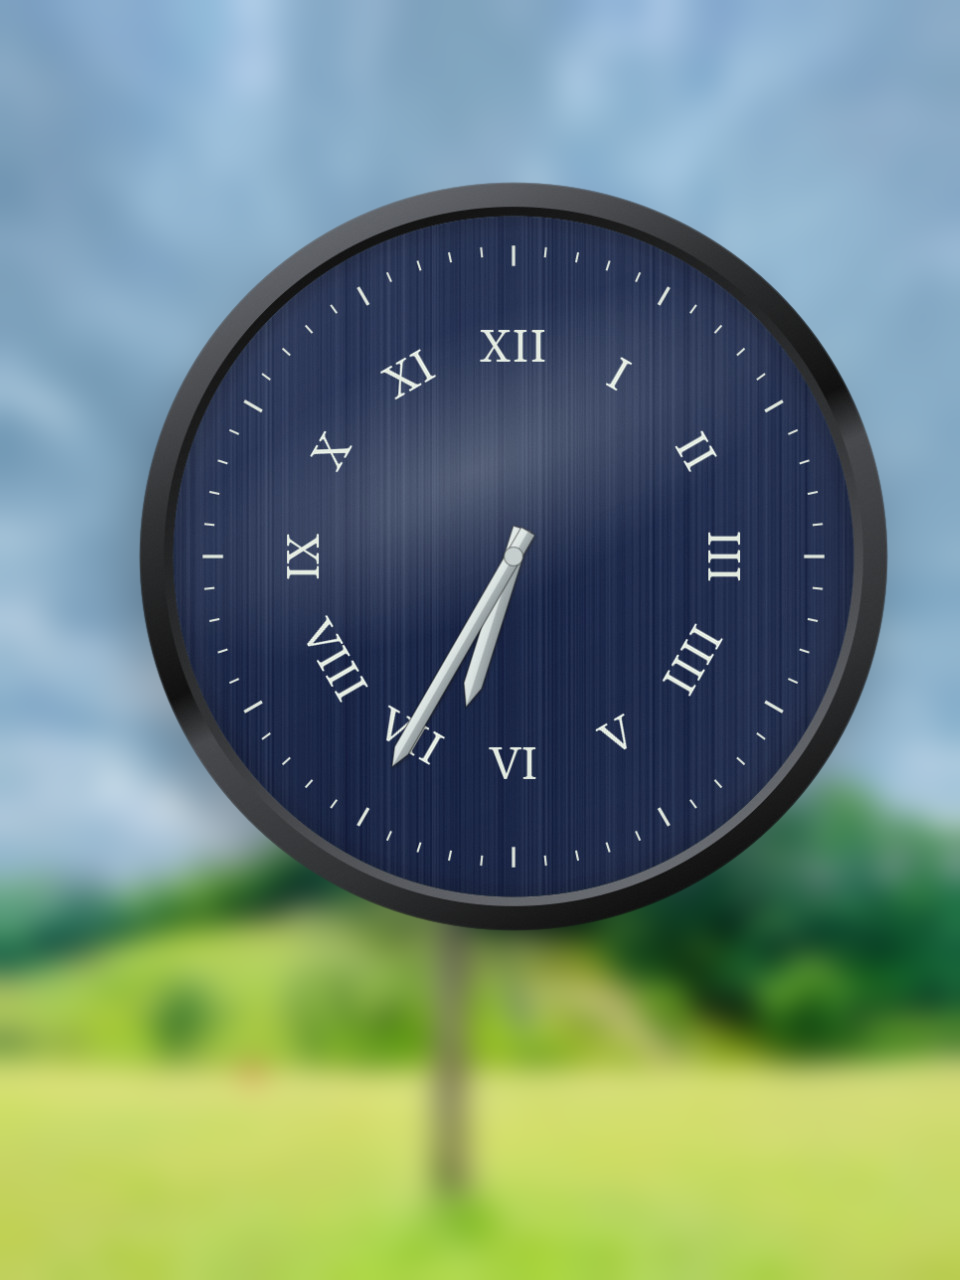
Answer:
6.35
